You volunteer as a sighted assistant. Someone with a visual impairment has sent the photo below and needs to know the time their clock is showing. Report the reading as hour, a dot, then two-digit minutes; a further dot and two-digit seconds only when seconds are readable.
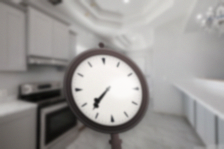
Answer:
7.37
